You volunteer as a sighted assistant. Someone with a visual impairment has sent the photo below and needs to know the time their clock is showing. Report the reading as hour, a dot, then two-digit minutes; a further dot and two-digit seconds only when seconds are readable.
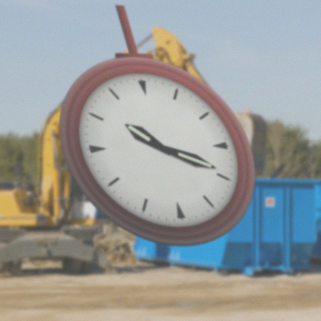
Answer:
10.19
